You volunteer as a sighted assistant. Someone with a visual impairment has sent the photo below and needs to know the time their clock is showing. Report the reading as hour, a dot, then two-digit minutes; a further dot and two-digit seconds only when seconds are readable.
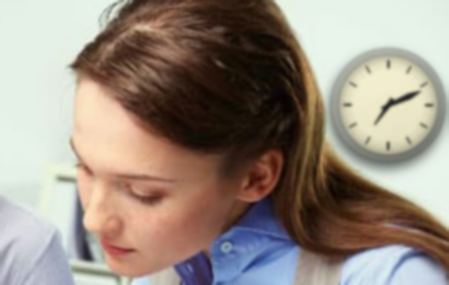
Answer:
7.11
